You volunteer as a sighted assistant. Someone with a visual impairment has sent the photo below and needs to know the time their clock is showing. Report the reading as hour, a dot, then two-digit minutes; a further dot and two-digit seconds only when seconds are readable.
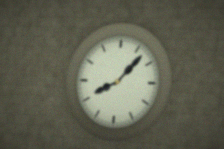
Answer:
8.07
